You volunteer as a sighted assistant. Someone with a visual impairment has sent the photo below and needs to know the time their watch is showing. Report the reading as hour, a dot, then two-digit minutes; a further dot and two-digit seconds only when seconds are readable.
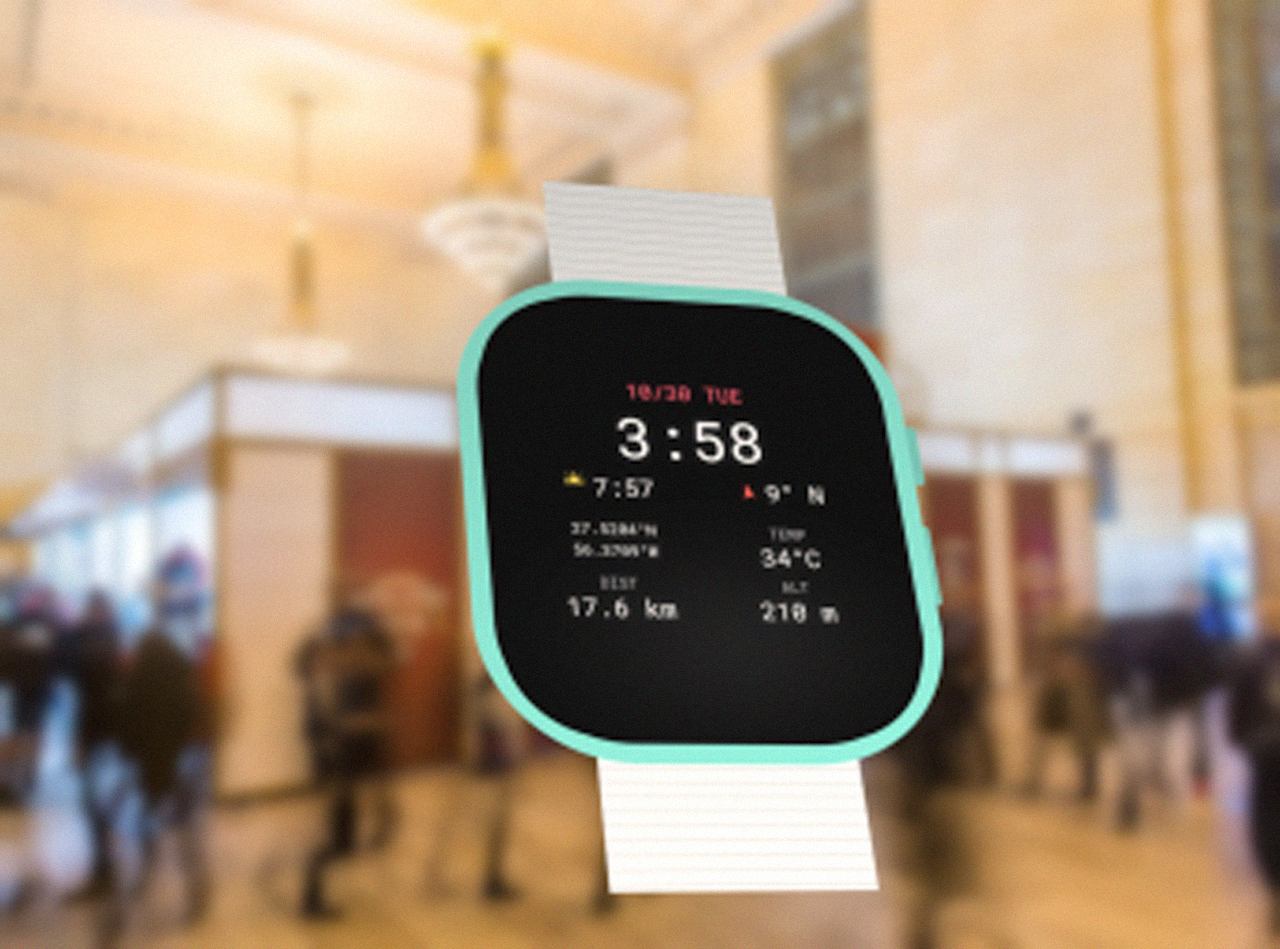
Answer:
3.58
